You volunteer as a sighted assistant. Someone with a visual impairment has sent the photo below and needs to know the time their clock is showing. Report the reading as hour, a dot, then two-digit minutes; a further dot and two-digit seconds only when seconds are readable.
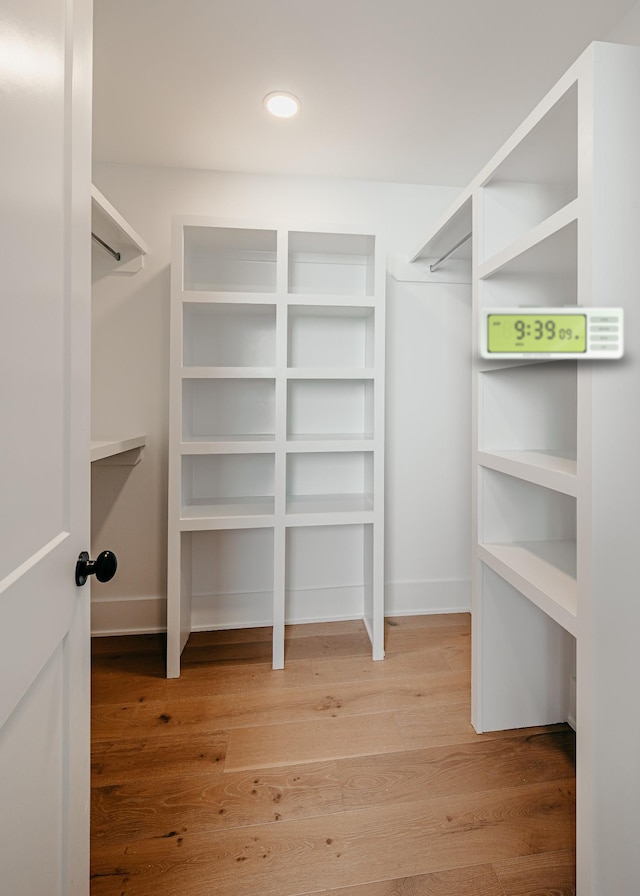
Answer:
9.39.09
